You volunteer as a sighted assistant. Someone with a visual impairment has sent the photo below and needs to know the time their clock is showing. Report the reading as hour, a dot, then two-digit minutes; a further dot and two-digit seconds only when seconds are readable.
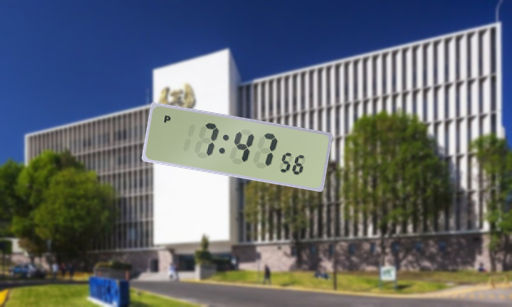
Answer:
7.47.56
